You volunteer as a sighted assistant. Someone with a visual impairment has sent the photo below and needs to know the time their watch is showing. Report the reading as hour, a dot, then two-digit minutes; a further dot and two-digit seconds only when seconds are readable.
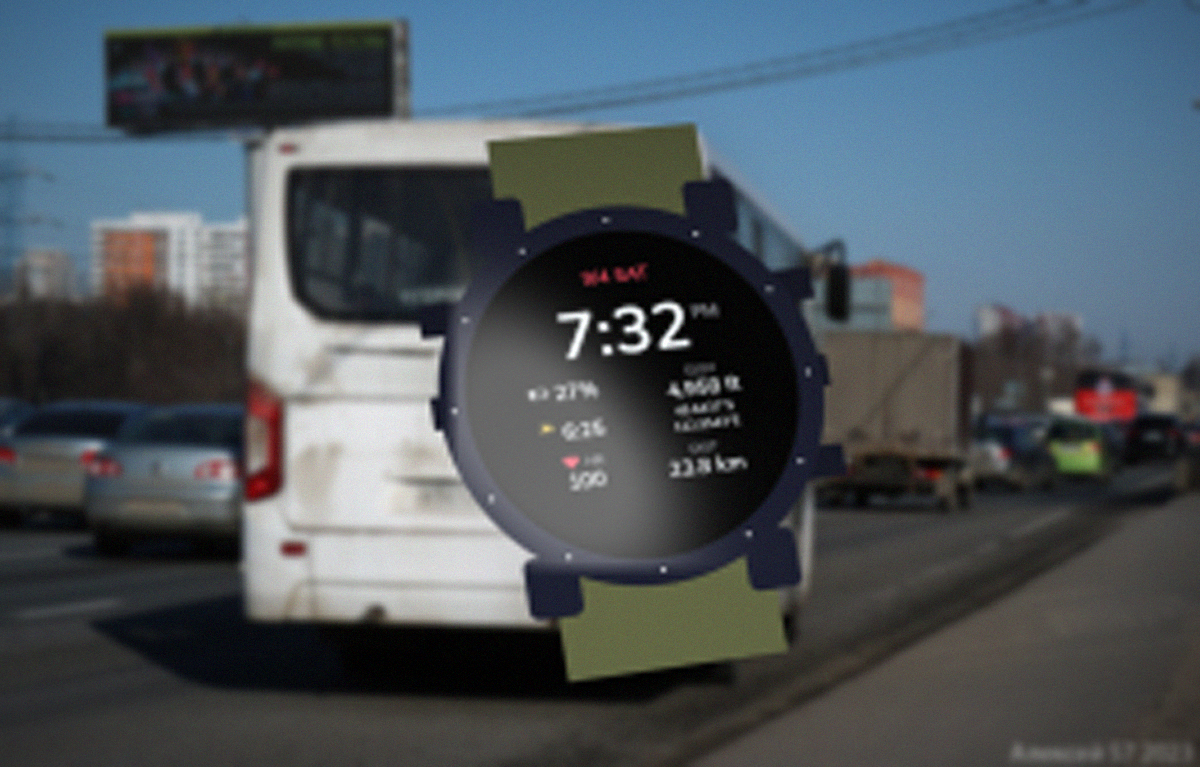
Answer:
7.32
